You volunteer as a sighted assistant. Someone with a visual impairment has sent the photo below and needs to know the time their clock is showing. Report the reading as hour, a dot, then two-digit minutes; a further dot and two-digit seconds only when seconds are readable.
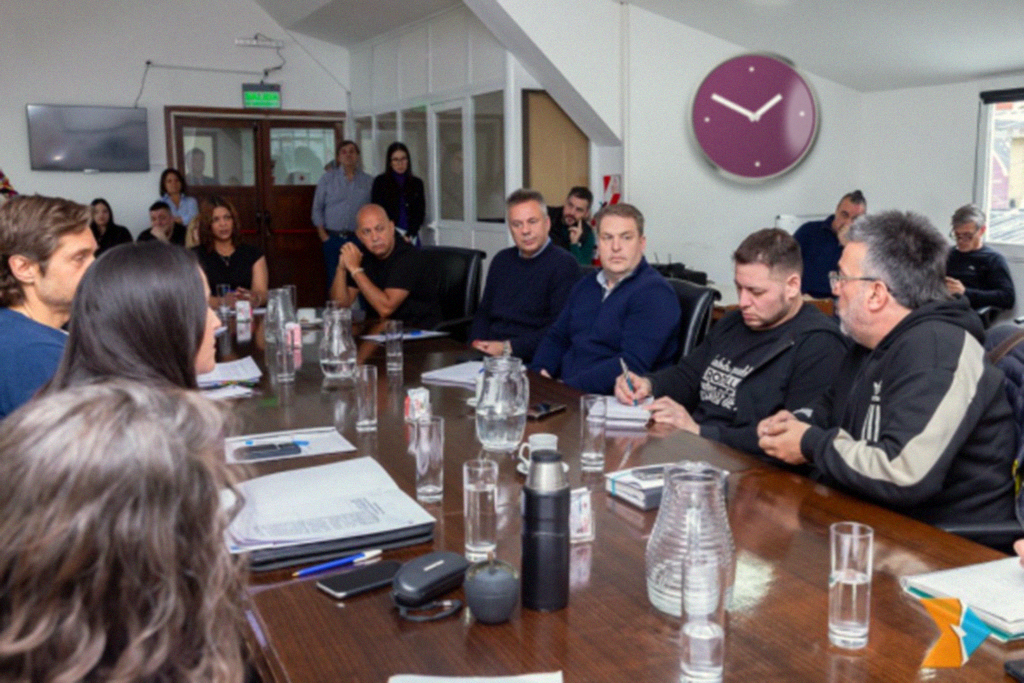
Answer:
1.50
